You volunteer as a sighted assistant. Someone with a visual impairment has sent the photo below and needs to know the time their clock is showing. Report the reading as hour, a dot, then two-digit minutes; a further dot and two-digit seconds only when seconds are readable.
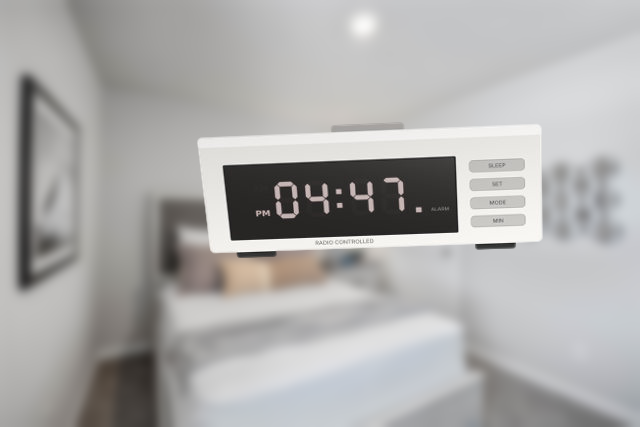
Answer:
4.47
